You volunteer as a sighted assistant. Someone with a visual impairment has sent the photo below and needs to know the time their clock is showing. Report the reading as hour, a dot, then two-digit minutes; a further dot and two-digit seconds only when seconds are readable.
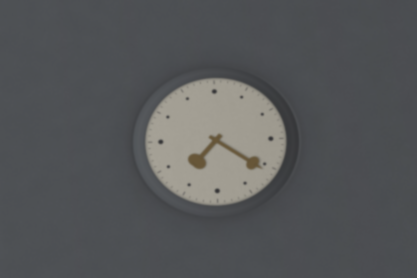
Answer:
7.21
